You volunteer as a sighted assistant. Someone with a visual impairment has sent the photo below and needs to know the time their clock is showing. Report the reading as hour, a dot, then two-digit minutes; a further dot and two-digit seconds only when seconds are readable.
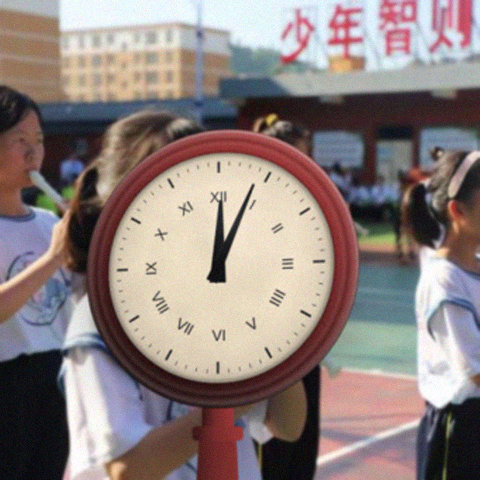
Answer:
12.04
